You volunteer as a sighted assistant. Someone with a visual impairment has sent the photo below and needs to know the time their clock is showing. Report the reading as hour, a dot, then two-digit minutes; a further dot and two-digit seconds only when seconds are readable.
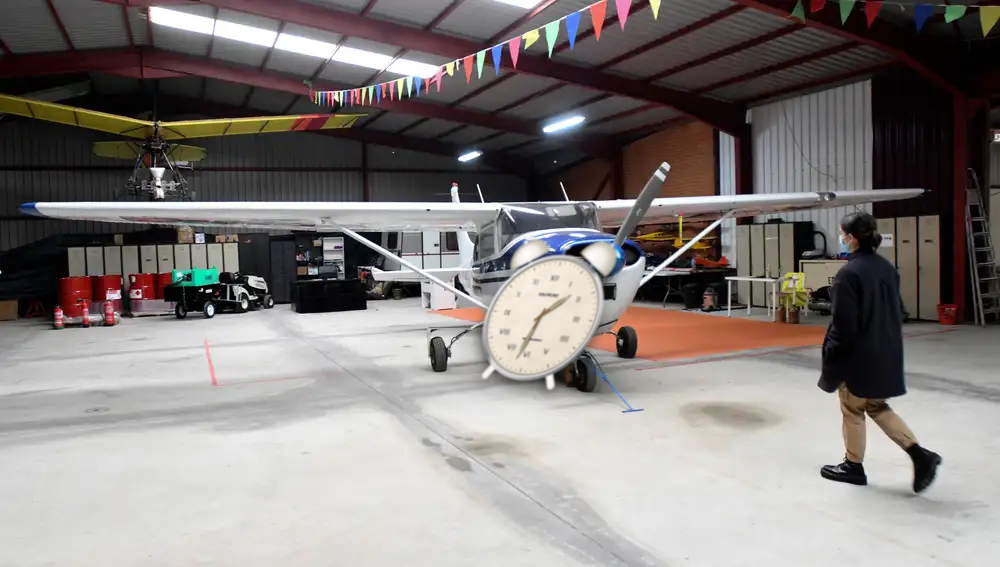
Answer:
1.32
